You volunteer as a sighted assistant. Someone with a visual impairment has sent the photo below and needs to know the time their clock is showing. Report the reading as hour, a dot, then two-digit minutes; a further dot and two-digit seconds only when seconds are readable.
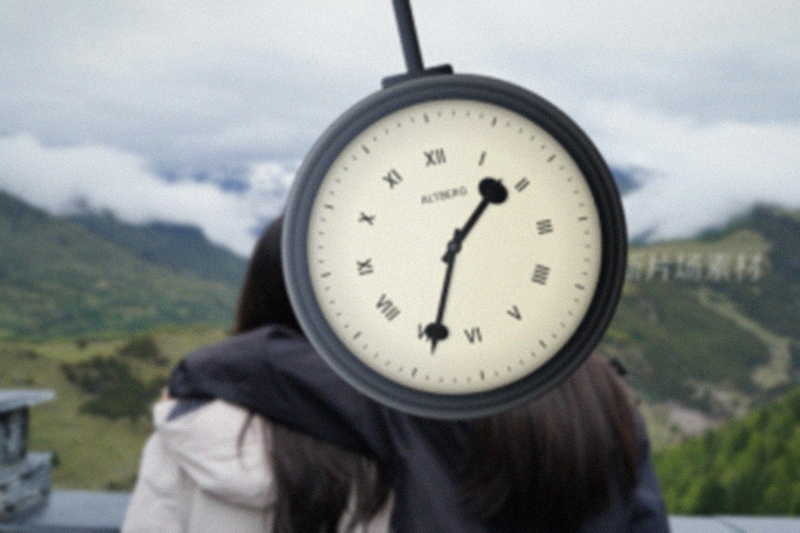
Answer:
1.34
